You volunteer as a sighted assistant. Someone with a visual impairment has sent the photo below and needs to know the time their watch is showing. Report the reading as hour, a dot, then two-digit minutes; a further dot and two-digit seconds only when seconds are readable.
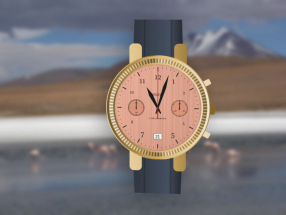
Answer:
11.03
